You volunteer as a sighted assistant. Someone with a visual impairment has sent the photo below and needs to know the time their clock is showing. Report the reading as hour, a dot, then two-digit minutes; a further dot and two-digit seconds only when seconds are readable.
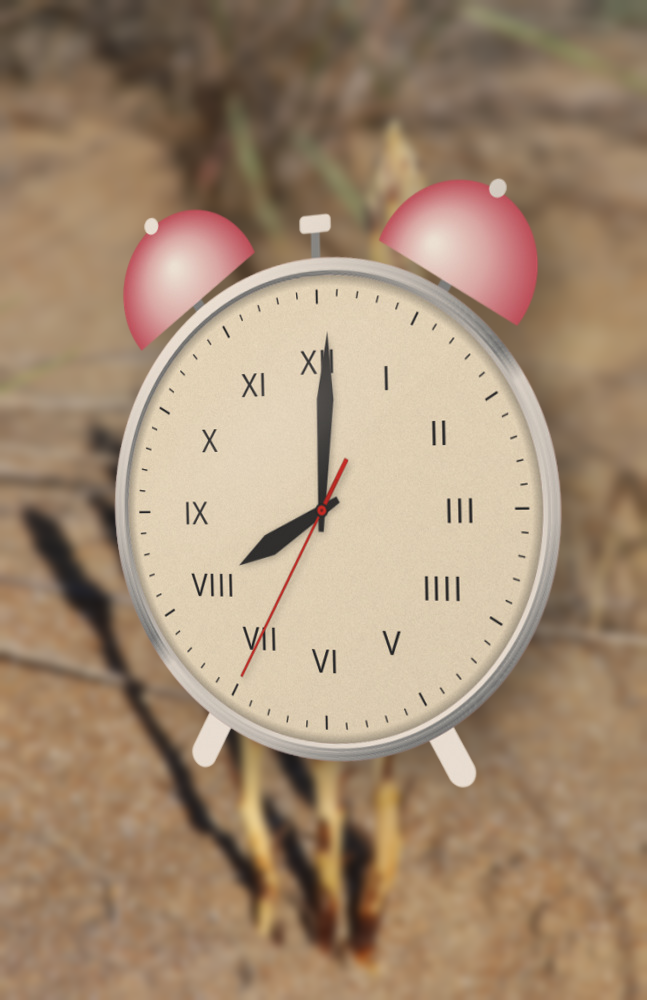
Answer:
8.00.35
